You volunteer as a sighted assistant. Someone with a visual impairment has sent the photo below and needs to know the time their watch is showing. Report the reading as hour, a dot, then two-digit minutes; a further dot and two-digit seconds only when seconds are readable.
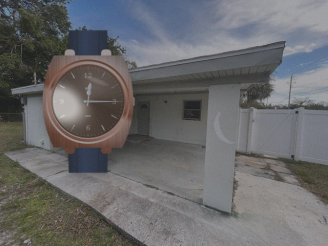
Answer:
12.15
